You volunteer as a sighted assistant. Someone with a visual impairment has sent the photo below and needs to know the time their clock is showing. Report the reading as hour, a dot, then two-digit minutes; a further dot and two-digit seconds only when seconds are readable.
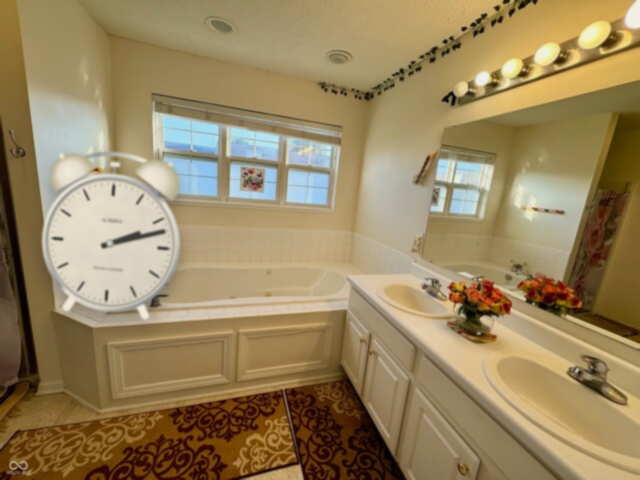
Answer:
2.12
